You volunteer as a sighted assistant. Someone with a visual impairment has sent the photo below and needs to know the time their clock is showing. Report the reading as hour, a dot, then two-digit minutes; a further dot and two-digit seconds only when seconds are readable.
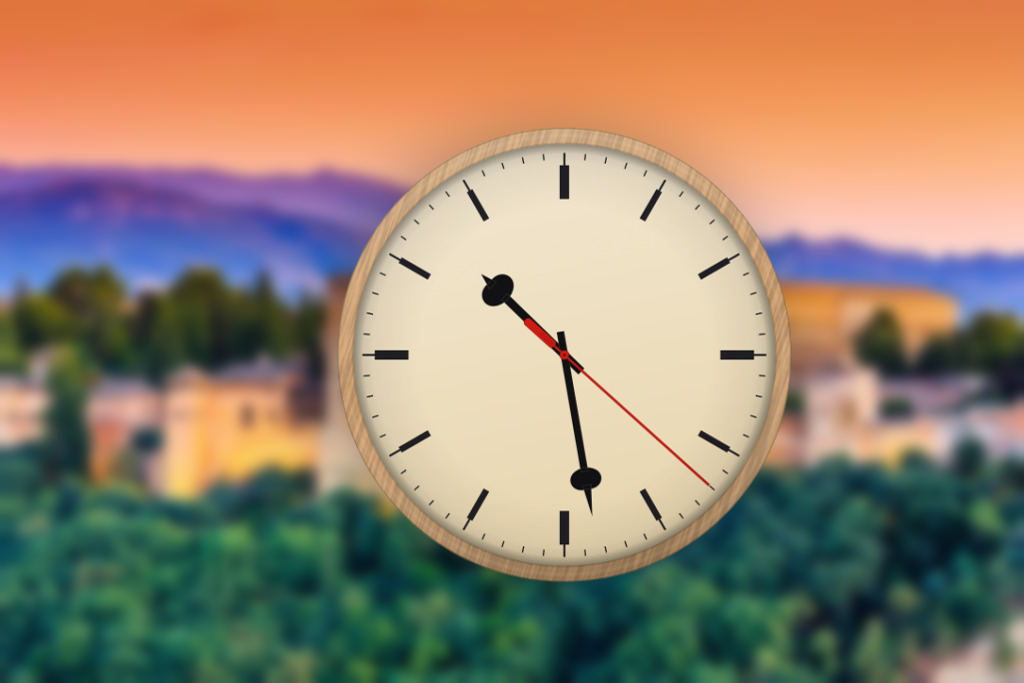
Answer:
10.28.22
